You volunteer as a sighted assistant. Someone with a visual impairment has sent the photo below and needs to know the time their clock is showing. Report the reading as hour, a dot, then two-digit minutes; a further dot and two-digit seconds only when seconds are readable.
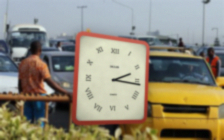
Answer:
2.16
